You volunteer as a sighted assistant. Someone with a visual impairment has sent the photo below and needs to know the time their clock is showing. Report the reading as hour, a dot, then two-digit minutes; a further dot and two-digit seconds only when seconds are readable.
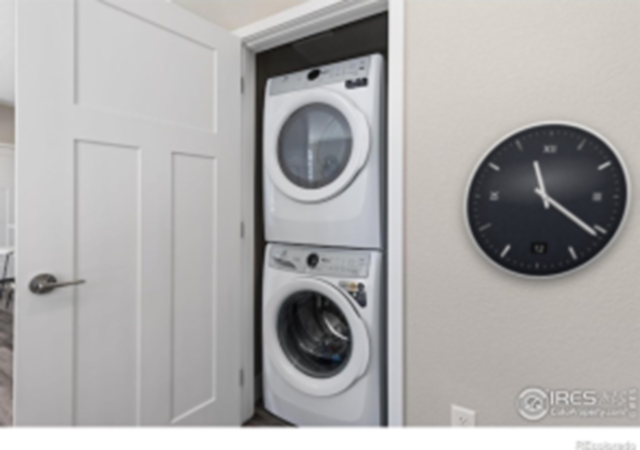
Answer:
11.21
